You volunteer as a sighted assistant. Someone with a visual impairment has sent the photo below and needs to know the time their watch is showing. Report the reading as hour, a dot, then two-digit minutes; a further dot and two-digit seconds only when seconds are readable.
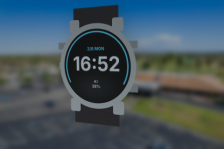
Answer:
16.52
